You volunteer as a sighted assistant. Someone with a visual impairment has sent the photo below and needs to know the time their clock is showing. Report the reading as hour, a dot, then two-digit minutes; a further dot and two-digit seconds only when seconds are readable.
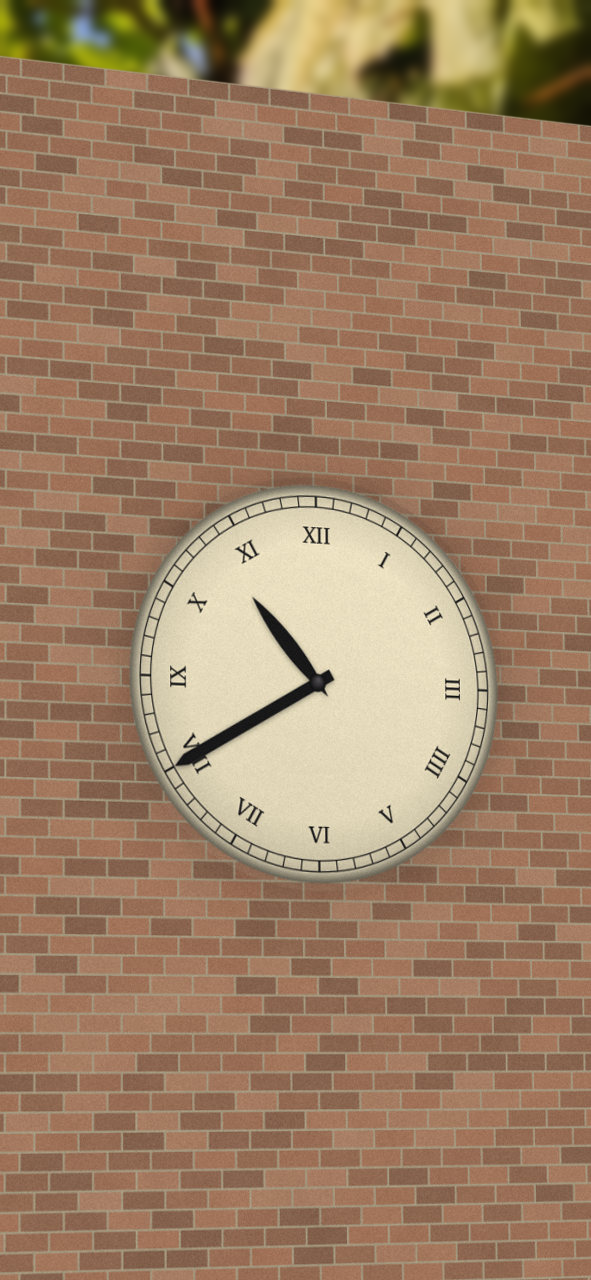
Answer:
10.40
